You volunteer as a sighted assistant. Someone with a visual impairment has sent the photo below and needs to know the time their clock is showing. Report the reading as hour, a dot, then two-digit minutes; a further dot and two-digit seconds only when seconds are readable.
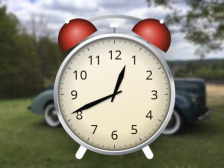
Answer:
12.41
